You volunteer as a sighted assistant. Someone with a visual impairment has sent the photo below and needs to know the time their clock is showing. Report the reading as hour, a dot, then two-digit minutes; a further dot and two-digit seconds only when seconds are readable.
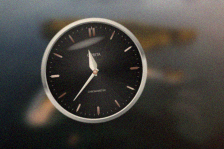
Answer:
11.37
